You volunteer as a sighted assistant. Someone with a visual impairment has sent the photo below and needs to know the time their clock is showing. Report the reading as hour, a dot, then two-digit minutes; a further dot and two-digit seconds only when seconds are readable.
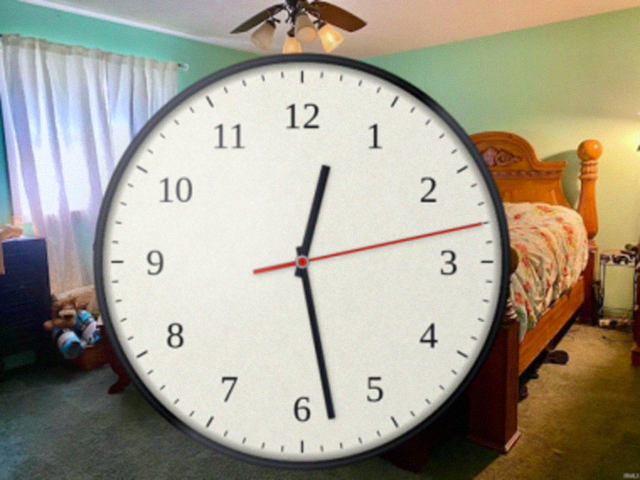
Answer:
12.28.13
